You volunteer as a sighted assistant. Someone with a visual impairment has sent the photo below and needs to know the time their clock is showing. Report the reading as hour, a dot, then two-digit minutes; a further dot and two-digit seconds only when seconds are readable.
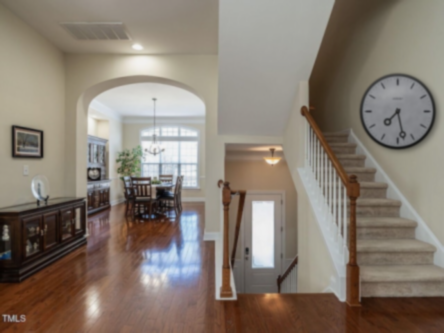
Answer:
7.28
